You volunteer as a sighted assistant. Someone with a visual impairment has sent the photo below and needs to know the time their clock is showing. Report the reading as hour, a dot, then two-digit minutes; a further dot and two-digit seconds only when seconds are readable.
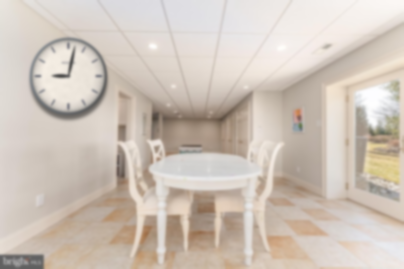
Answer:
9.02
